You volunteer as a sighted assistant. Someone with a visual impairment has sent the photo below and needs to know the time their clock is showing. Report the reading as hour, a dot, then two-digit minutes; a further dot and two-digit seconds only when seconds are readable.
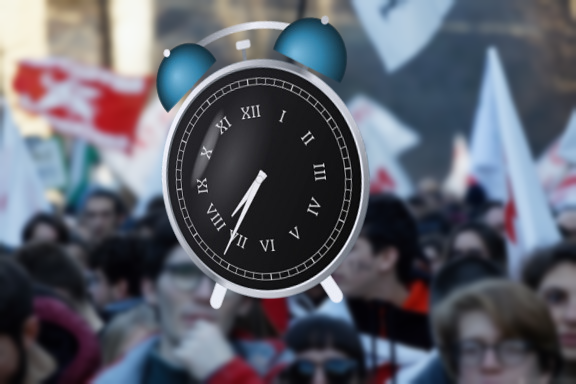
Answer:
7.36
